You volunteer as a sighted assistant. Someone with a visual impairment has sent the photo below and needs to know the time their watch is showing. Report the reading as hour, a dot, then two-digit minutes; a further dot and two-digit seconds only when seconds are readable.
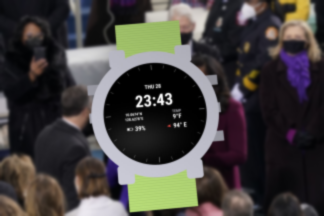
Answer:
23.43
